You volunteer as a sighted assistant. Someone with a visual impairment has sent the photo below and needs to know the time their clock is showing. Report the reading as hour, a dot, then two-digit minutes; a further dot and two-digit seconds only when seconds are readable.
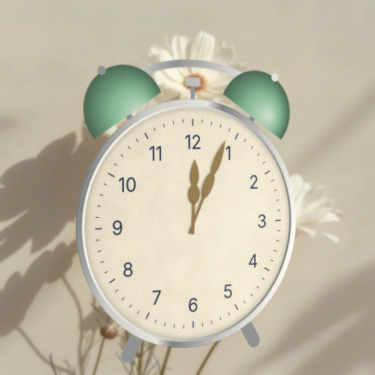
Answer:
12.04
